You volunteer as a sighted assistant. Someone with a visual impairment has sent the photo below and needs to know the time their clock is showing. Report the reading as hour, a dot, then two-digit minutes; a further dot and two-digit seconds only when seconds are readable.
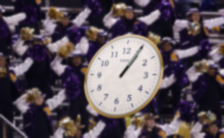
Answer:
1.05
